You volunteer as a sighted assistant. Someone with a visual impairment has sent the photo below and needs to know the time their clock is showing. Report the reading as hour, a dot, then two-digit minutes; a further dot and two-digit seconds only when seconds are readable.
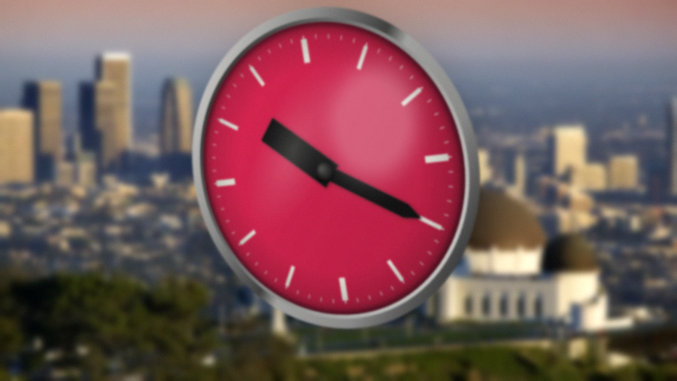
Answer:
10.20
